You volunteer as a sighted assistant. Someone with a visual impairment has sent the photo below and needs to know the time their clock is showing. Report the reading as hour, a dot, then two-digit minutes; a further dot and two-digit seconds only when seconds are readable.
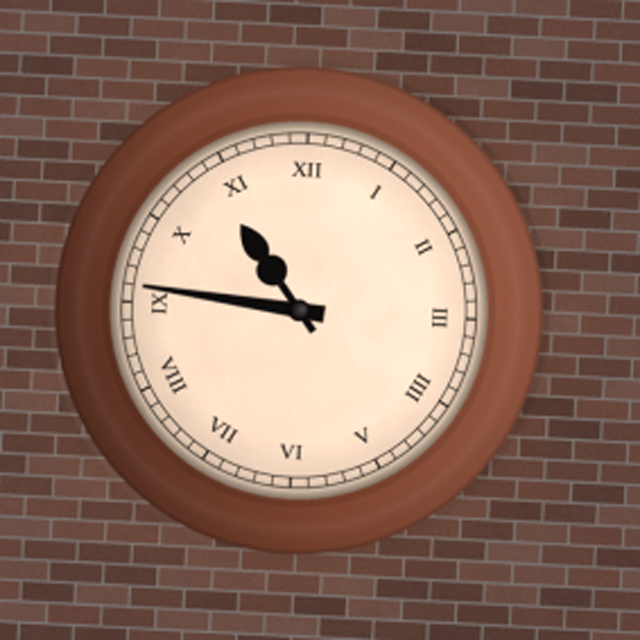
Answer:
10.46
